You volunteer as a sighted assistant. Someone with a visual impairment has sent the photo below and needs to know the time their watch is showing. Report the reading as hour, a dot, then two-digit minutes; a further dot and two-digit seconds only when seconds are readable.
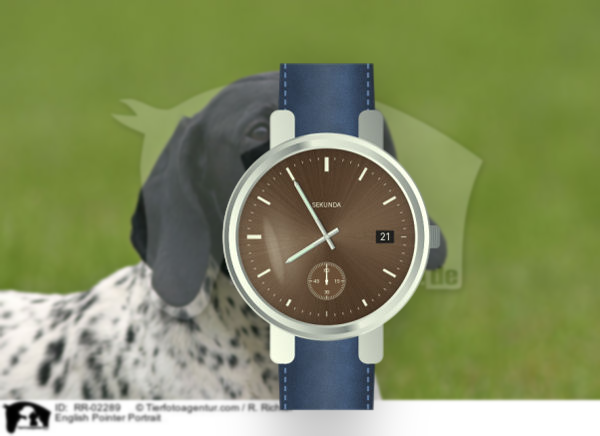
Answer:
7.55
